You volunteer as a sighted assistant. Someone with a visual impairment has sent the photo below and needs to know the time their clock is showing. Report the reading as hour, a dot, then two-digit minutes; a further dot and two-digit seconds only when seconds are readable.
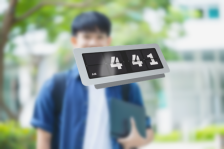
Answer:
4.41
